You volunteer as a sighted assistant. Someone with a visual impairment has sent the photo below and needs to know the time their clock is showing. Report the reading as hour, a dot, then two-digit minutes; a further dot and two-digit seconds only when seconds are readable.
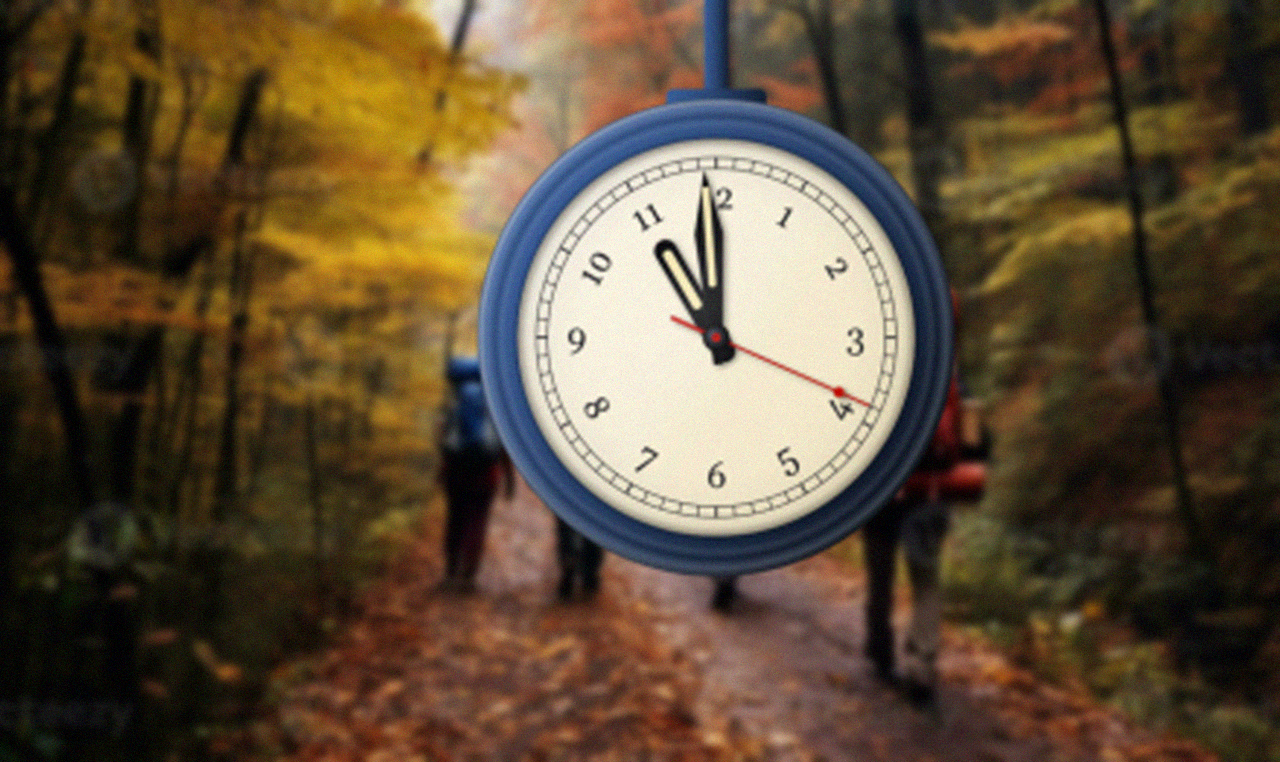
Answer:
10.59.19
